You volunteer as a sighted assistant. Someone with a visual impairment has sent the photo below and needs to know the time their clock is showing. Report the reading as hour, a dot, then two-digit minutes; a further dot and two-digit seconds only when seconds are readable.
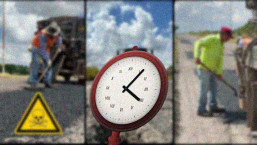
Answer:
4.06
